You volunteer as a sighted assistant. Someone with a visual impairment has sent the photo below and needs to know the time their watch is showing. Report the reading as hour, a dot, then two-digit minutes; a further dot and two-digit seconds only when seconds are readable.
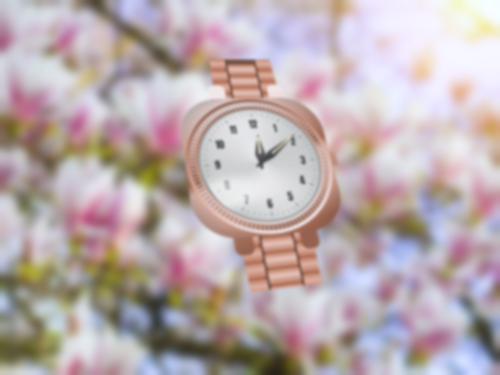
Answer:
12.09
